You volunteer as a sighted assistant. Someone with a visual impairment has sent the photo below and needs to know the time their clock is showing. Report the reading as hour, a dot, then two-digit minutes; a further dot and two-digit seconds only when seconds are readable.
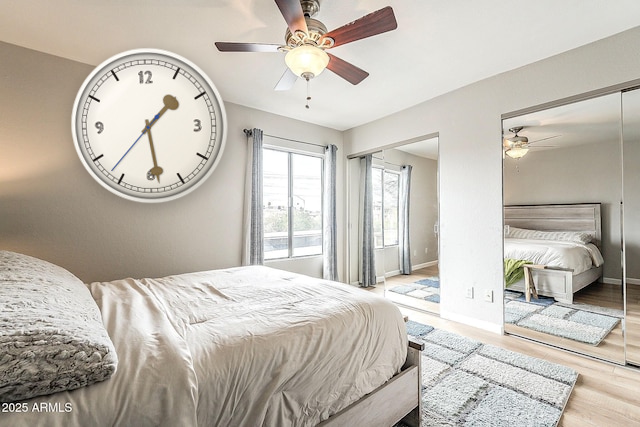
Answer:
1.28.37
